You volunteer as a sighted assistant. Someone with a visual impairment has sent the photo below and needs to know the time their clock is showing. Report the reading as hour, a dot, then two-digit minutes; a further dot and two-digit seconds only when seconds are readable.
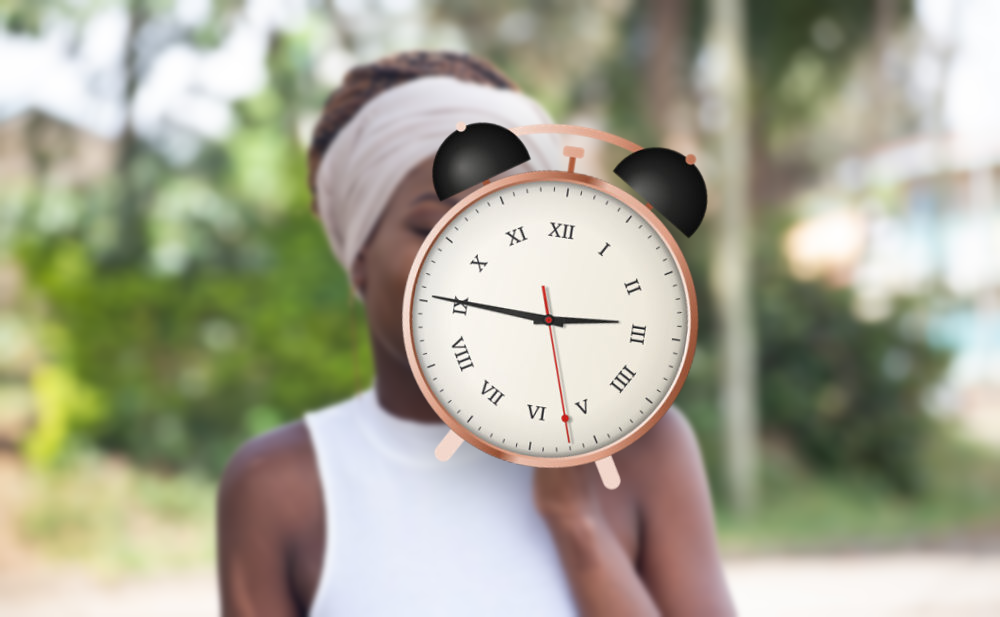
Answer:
2.45.27
